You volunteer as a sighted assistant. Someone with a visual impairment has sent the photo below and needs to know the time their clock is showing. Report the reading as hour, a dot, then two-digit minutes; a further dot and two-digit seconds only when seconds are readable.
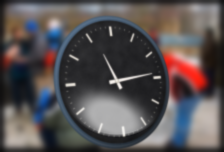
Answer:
11.14
